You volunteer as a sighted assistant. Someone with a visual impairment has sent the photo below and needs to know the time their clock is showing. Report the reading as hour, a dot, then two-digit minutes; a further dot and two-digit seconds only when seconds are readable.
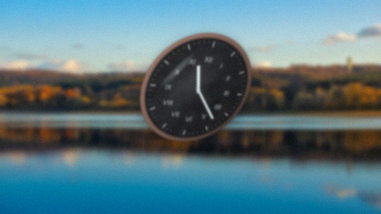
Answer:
11.23
